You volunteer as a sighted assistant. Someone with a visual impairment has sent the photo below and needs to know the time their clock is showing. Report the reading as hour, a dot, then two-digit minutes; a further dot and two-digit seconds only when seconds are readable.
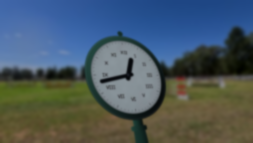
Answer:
12.43
